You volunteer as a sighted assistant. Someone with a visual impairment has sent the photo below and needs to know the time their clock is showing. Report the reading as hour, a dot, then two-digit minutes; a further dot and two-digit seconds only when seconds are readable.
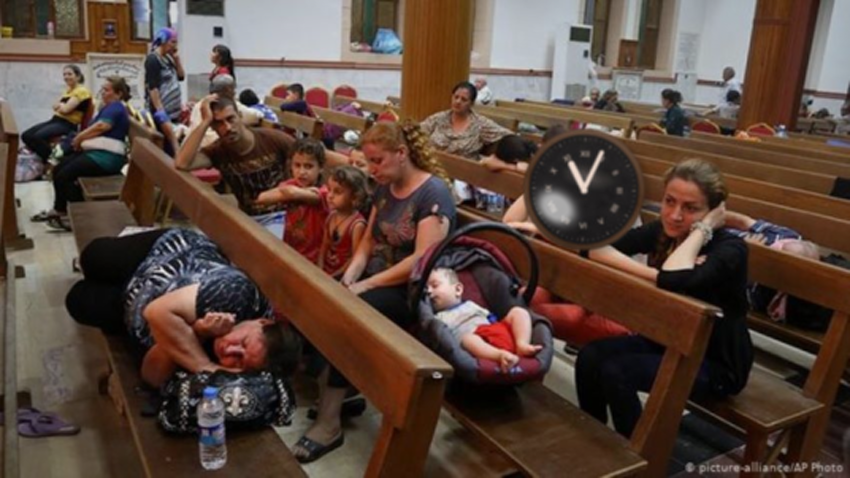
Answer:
11.04
